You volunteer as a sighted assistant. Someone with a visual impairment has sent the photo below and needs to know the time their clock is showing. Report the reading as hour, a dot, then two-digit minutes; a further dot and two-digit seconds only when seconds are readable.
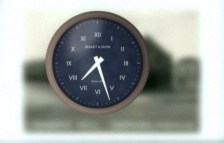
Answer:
7.27
